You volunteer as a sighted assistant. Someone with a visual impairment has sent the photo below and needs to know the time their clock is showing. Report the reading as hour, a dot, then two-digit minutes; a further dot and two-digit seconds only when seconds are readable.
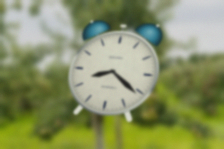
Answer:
8.21
